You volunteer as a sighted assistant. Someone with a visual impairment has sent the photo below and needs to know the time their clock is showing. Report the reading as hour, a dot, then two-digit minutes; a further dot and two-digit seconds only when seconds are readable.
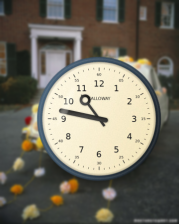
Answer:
10.47
